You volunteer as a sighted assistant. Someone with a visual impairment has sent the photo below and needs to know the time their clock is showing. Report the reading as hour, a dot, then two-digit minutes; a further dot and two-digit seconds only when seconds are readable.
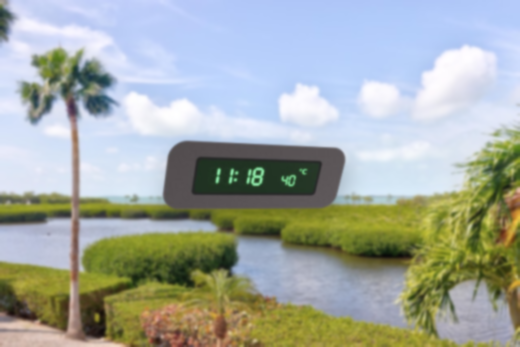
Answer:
11.18
